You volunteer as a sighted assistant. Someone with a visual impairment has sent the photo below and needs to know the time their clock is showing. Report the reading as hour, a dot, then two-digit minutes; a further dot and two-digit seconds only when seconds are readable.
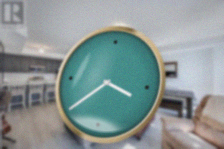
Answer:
3.38
